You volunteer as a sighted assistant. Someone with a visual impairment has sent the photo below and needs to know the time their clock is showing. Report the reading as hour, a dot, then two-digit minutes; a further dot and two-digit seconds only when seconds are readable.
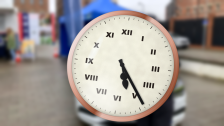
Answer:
5.24
